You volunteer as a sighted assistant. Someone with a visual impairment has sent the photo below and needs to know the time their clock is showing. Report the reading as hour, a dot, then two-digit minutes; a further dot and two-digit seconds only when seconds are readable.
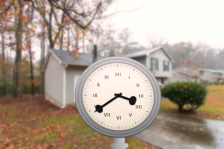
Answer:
3.39
